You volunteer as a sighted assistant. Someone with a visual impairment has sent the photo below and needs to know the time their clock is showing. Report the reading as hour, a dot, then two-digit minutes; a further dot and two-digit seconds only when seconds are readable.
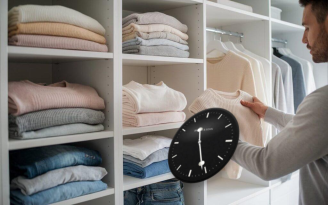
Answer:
11.26
